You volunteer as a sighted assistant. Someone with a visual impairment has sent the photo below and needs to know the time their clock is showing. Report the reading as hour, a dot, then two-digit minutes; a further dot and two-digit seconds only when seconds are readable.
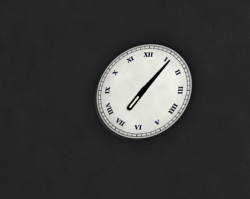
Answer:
7.06
